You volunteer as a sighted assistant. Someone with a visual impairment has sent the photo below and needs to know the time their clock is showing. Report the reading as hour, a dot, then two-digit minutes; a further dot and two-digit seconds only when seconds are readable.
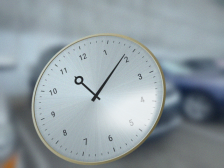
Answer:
11.09
